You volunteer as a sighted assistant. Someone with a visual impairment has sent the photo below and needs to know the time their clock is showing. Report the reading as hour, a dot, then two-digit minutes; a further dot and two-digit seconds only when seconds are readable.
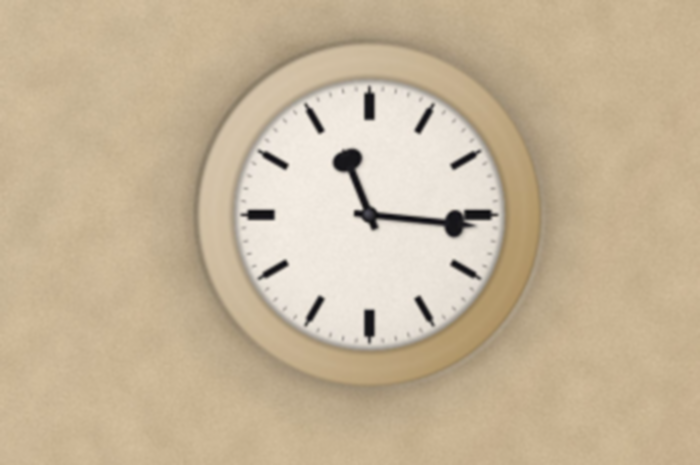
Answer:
11.16
